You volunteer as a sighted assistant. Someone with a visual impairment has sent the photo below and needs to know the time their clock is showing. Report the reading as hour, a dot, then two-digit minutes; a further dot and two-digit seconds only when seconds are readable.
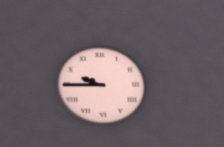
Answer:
9.45
